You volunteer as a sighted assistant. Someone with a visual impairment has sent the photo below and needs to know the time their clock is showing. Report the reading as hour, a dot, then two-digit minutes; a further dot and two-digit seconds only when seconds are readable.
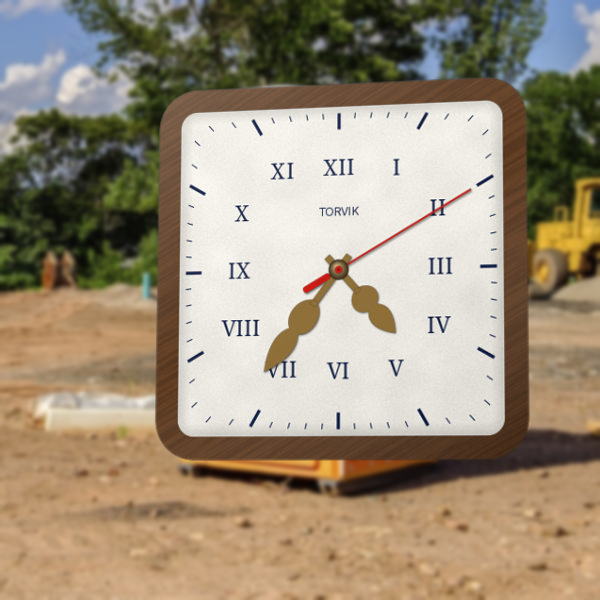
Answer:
4.36.10
